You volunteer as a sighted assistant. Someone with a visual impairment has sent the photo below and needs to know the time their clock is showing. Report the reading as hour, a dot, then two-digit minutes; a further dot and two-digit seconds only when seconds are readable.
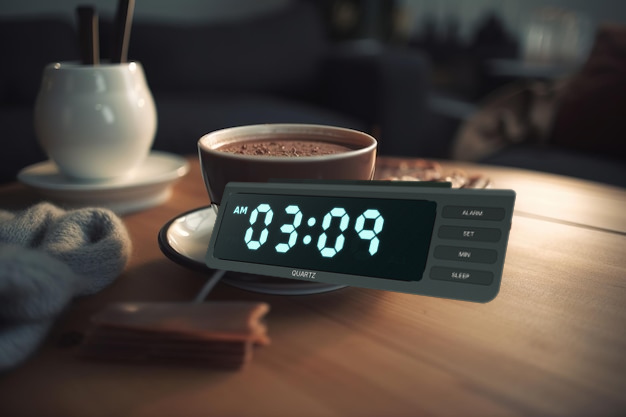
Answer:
3.09
